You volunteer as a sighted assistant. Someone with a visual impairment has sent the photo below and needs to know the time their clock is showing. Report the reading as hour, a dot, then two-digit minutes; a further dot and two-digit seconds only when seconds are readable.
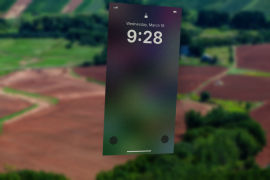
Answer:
9.28
